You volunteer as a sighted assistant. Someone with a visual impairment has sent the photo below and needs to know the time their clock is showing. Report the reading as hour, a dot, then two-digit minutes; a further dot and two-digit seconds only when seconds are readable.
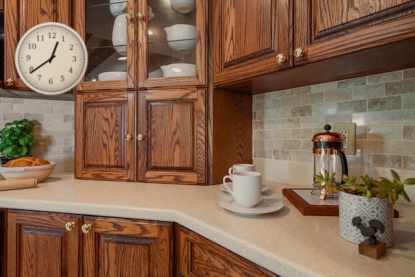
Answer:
12.39
